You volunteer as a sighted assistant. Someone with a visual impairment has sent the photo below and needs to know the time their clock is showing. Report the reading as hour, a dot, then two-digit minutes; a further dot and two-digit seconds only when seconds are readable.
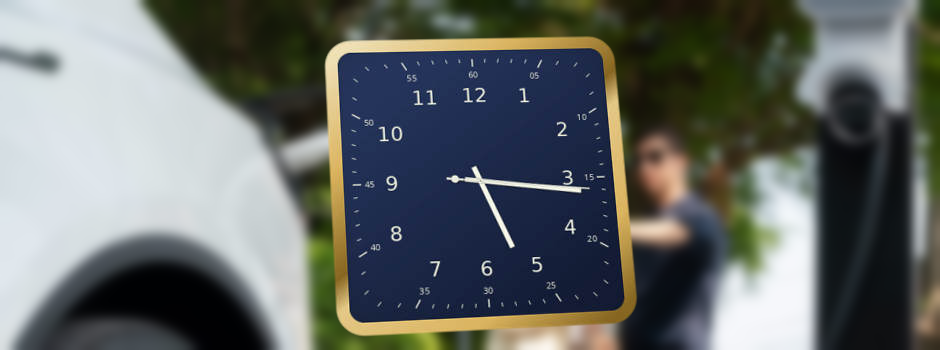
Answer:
5.16.16
